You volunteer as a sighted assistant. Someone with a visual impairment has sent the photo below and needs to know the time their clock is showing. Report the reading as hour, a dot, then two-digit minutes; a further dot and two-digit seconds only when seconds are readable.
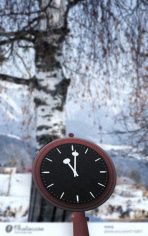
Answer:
11.01
